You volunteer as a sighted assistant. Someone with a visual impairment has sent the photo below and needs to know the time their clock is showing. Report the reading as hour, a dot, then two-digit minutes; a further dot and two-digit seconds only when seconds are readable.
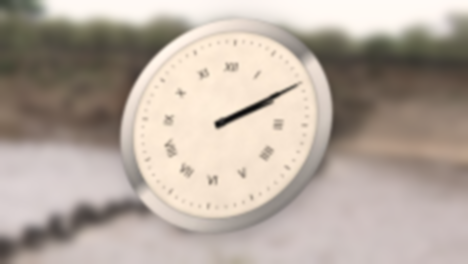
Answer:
2.10
